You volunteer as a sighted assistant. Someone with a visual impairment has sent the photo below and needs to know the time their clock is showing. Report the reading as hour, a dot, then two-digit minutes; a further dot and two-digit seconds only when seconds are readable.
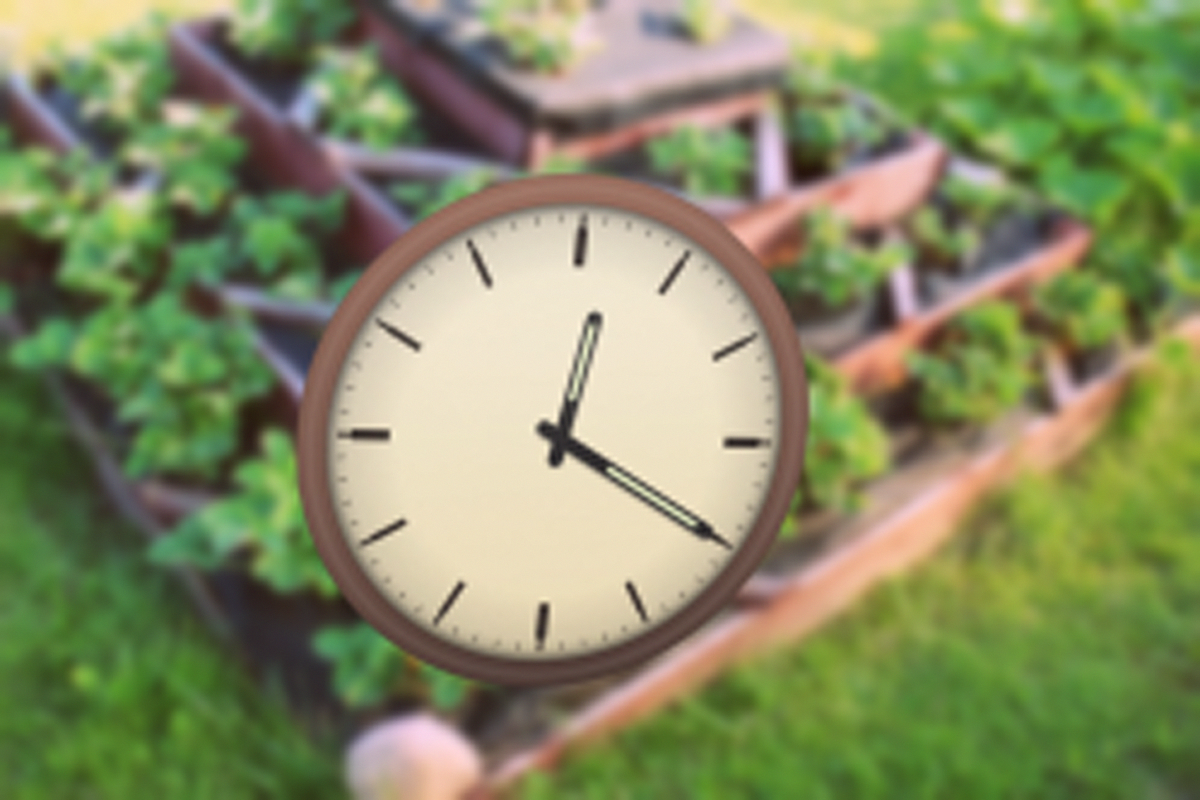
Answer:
12.20
